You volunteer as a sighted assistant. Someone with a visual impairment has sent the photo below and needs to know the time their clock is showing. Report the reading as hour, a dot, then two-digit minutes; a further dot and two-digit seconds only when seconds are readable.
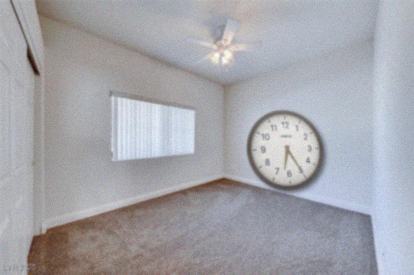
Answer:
6.25
